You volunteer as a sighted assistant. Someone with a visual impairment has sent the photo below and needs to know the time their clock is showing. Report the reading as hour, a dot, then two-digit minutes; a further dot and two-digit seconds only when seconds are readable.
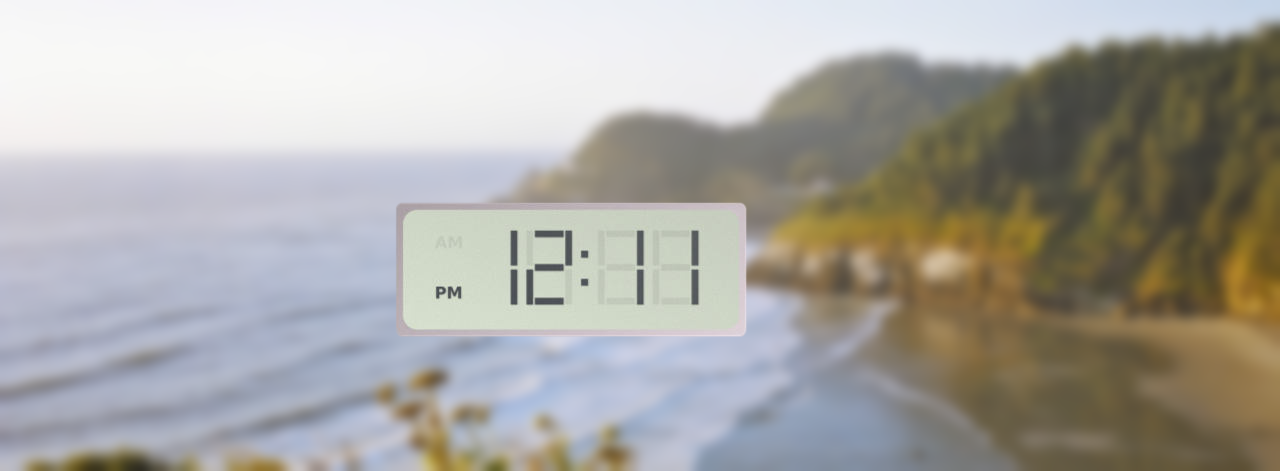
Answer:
12.11
